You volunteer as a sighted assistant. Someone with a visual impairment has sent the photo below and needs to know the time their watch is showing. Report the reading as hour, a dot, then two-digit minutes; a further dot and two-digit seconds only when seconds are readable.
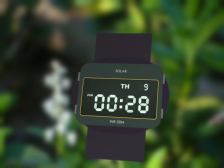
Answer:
0.28
